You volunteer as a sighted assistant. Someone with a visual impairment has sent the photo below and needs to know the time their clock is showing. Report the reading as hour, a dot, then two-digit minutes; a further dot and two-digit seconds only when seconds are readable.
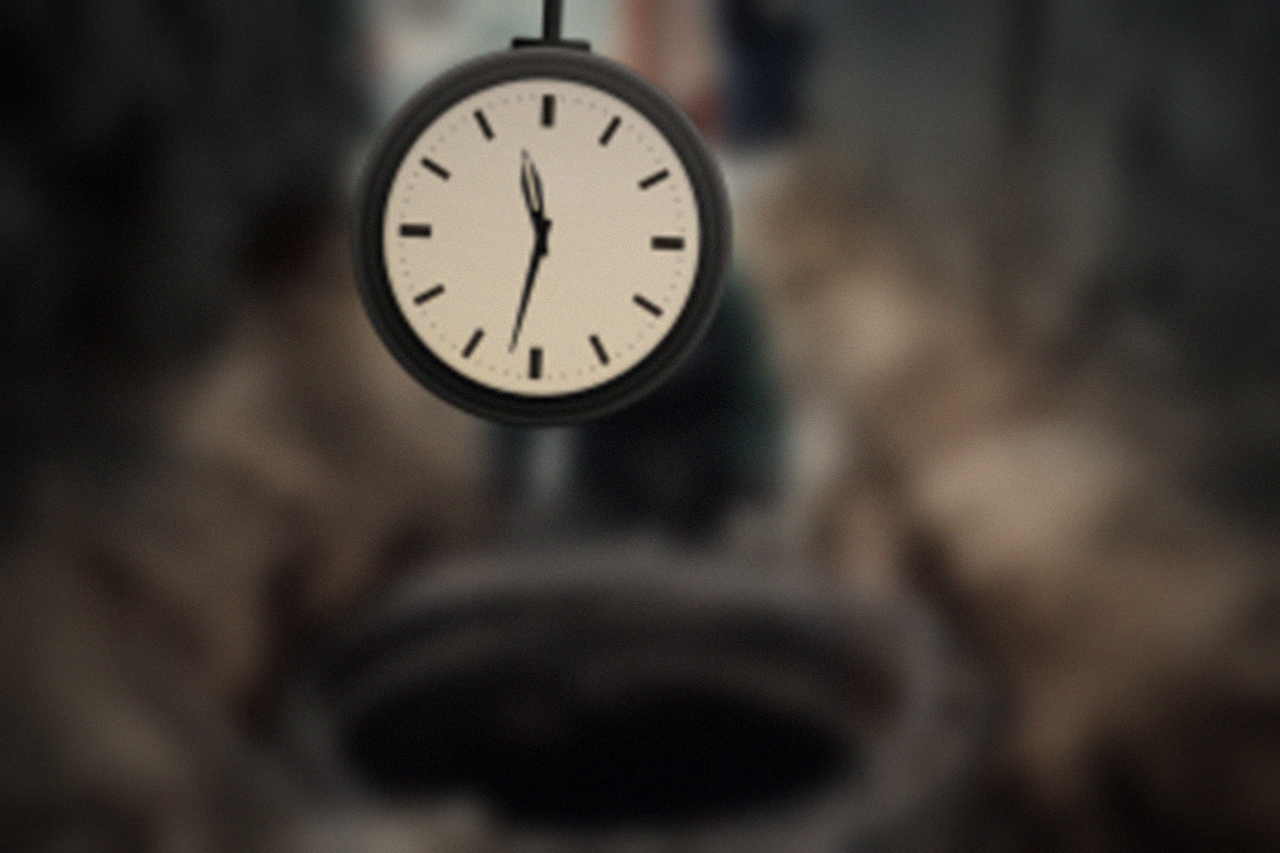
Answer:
11.32
